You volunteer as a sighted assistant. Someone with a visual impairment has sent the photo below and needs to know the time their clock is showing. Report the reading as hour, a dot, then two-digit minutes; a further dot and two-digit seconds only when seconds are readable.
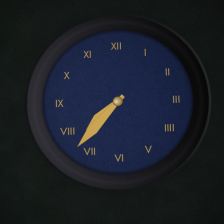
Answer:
7.37
